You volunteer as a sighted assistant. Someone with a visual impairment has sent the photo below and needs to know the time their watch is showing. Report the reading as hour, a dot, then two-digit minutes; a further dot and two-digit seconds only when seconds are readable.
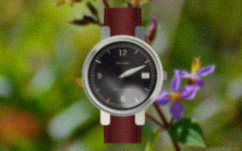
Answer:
2.11
